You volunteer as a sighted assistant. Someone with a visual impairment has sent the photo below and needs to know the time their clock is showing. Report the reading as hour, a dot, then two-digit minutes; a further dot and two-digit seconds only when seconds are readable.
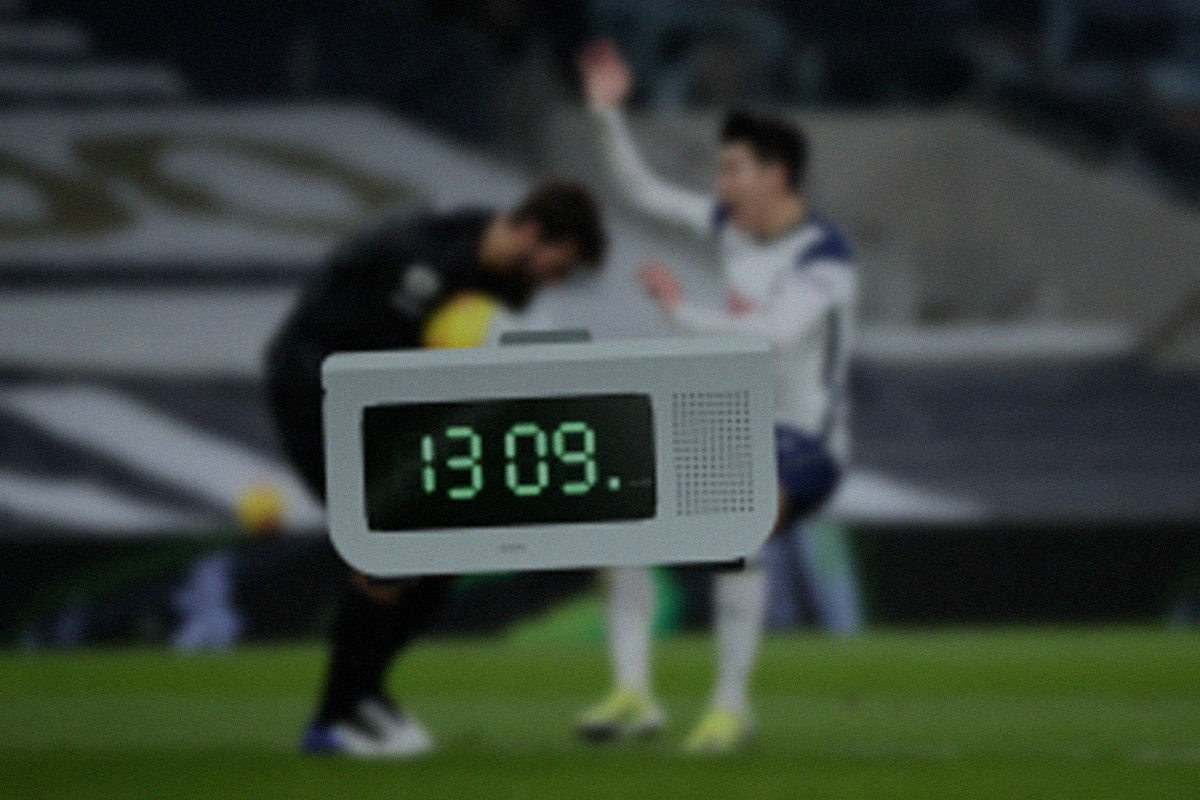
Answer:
13.09
